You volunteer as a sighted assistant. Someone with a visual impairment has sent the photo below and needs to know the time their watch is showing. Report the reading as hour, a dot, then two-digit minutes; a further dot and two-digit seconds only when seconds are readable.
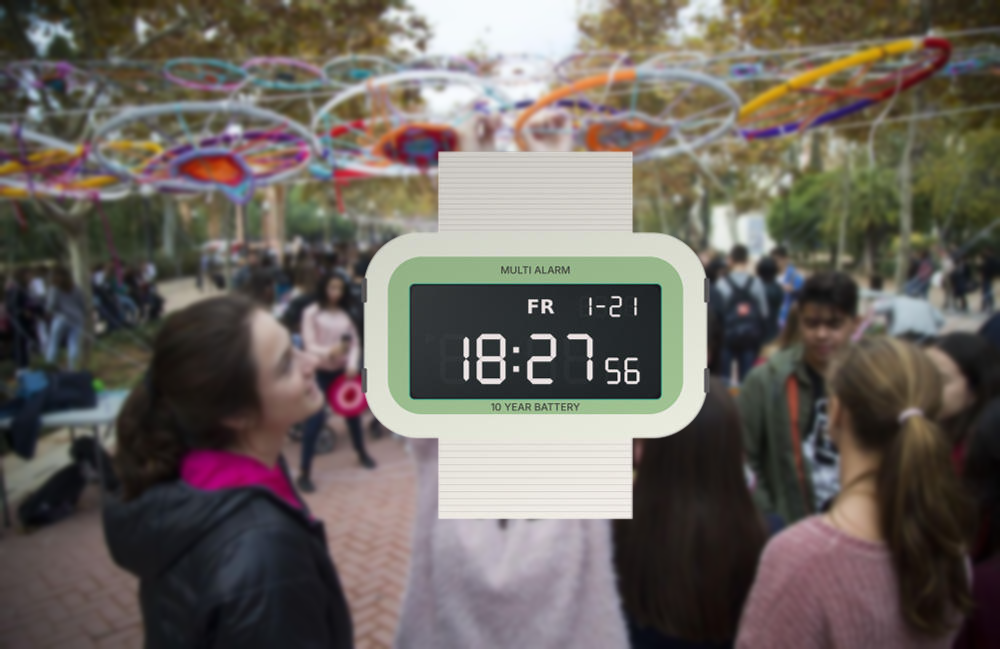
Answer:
18.27.56
